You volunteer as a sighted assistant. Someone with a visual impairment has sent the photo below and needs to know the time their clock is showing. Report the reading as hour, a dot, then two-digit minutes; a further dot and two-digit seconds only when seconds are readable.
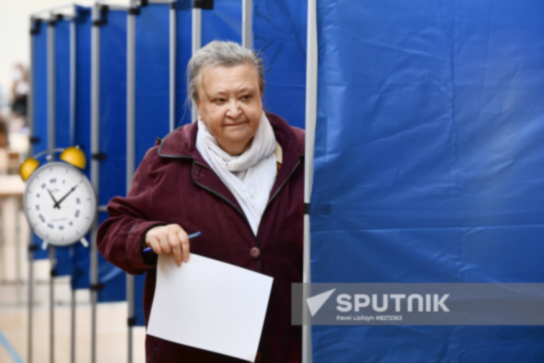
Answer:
11.10
